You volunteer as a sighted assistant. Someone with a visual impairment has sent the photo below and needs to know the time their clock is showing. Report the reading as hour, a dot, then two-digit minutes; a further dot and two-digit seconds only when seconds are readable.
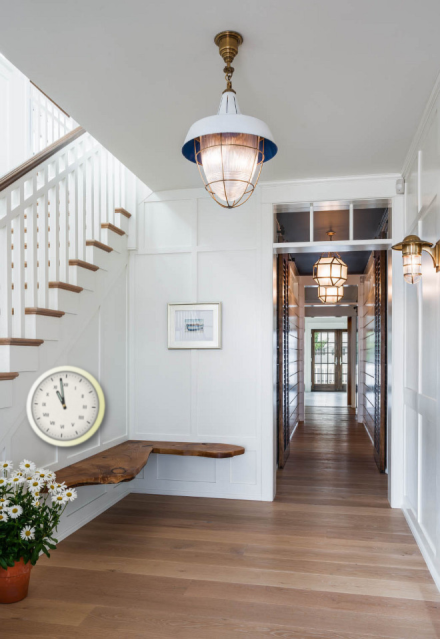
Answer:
10.58
